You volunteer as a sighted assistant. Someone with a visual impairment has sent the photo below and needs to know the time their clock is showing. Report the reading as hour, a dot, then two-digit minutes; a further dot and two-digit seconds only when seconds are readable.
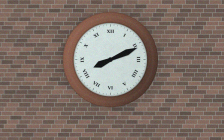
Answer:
8.11
